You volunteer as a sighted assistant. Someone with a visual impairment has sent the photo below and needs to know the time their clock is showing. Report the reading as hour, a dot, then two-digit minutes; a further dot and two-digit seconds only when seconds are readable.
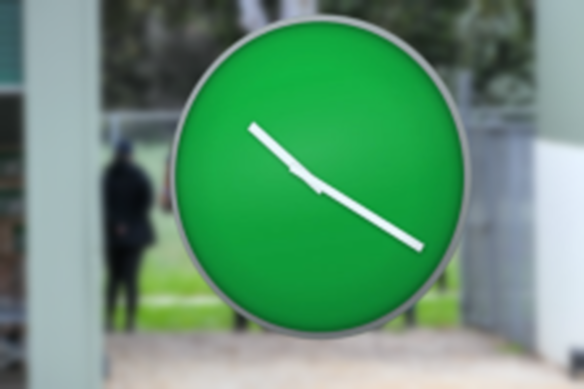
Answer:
10.20
